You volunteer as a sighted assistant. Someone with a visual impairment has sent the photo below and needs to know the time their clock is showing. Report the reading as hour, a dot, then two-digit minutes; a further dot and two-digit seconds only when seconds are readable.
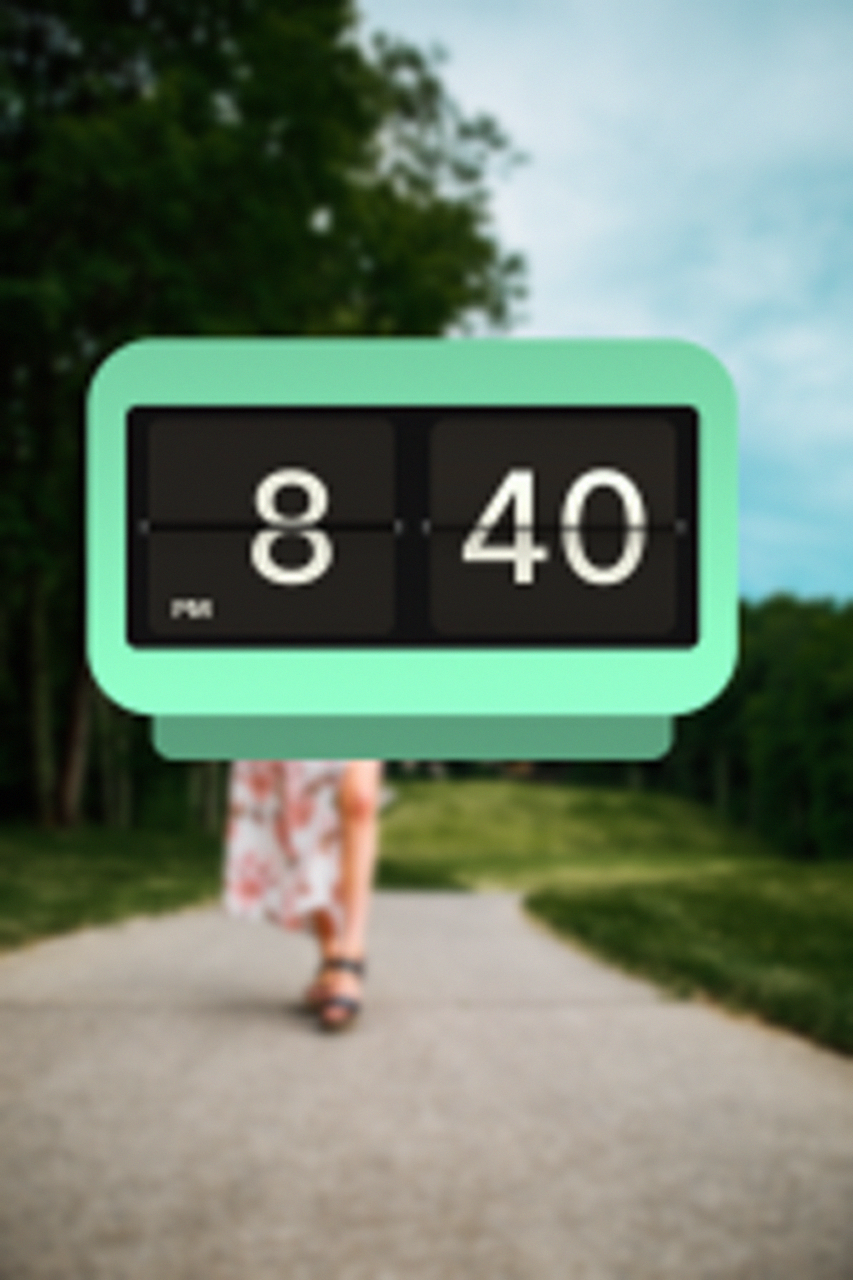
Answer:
8.40
